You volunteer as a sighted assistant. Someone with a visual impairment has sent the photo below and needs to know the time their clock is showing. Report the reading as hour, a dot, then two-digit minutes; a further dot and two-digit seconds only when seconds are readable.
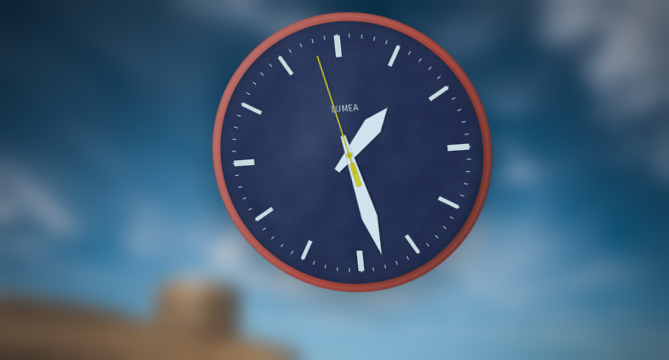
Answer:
1.27.58
